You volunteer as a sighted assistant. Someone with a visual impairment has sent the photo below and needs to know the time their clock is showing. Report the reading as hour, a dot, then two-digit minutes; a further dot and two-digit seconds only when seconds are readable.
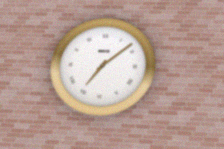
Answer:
7.08
